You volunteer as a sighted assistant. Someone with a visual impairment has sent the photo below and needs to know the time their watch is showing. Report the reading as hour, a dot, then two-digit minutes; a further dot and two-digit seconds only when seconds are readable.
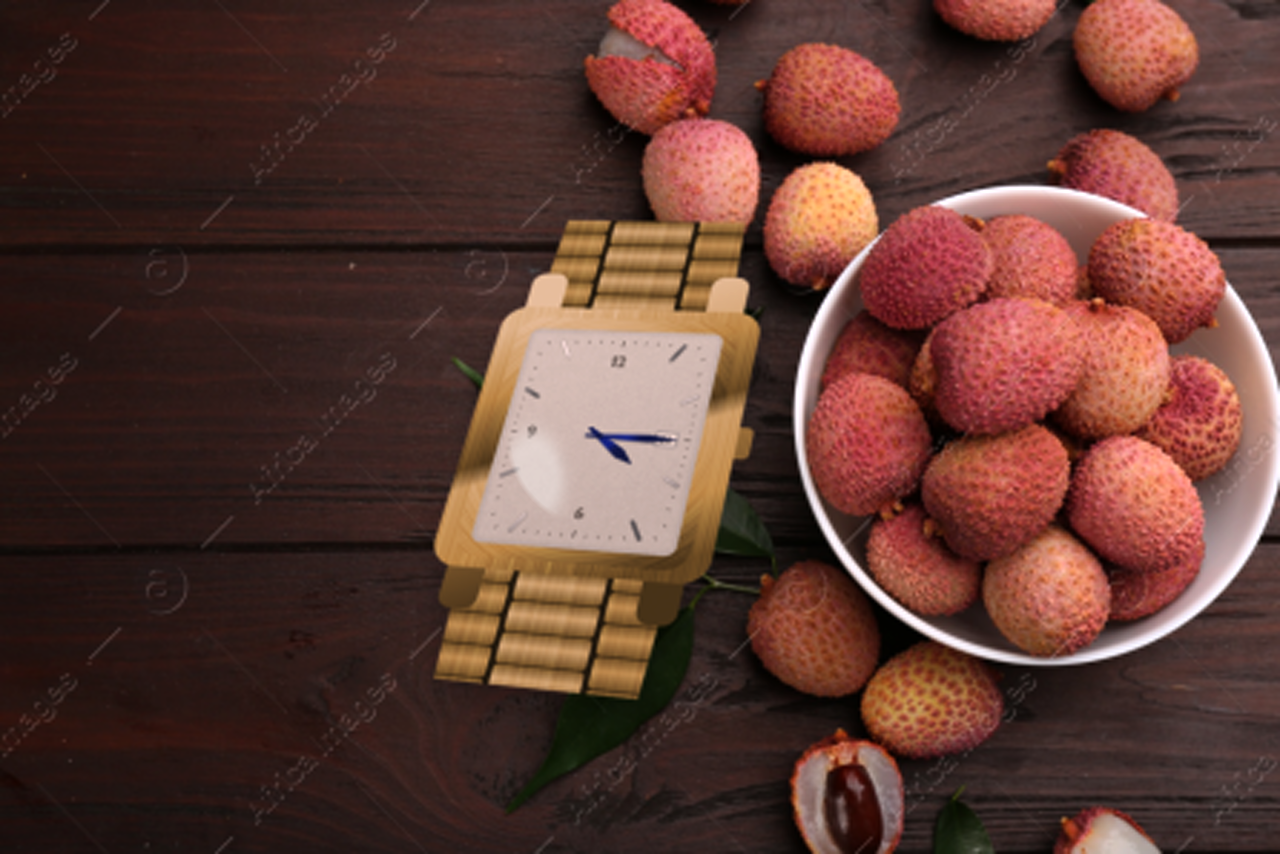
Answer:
4.15
